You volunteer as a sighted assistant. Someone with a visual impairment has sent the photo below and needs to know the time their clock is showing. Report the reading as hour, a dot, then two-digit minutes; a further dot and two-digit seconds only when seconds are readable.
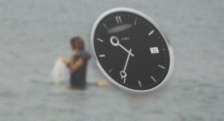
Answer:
10.36
